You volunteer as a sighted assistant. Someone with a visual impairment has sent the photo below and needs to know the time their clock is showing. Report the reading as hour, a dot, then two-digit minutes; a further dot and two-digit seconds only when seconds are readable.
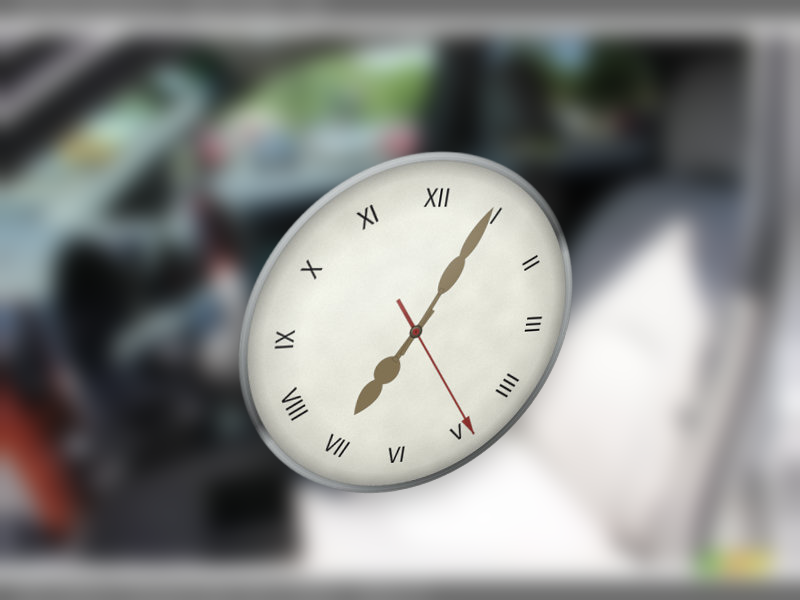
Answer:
7.04.24
